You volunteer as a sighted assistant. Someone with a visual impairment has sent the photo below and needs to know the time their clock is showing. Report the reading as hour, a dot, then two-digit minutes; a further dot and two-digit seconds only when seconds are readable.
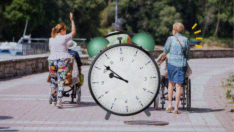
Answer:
9.52
